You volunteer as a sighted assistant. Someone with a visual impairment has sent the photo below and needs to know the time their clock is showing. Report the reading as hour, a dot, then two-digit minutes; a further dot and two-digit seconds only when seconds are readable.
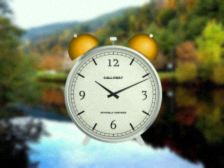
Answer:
10.11
